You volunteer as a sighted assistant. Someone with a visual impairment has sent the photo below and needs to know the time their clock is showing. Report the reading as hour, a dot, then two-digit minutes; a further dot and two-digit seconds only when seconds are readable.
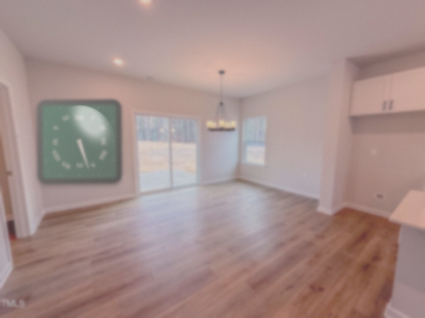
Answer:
5.27
